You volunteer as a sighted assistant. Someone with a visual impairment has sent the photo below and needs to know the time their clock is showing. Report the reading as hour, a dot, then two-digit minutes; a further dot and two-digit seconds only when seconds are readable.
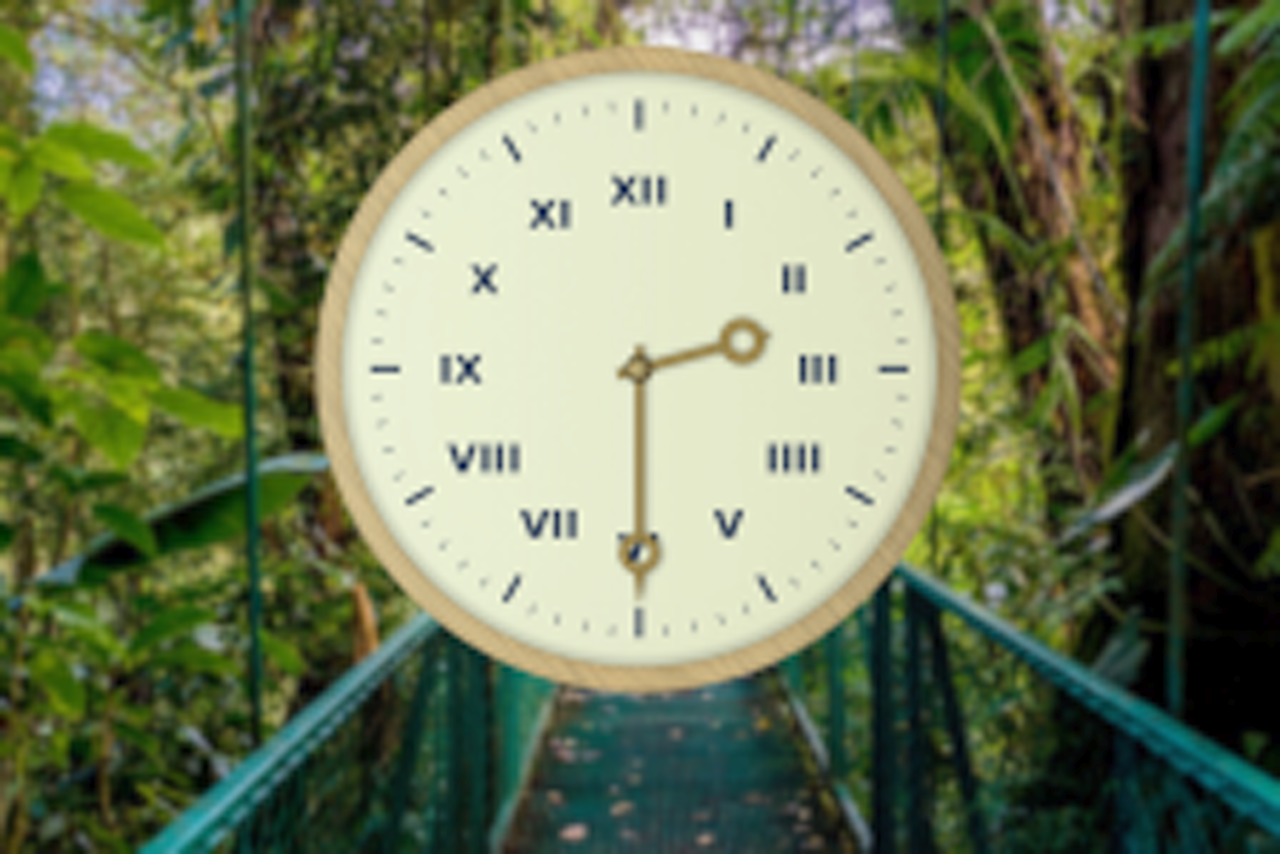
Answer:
2.30
